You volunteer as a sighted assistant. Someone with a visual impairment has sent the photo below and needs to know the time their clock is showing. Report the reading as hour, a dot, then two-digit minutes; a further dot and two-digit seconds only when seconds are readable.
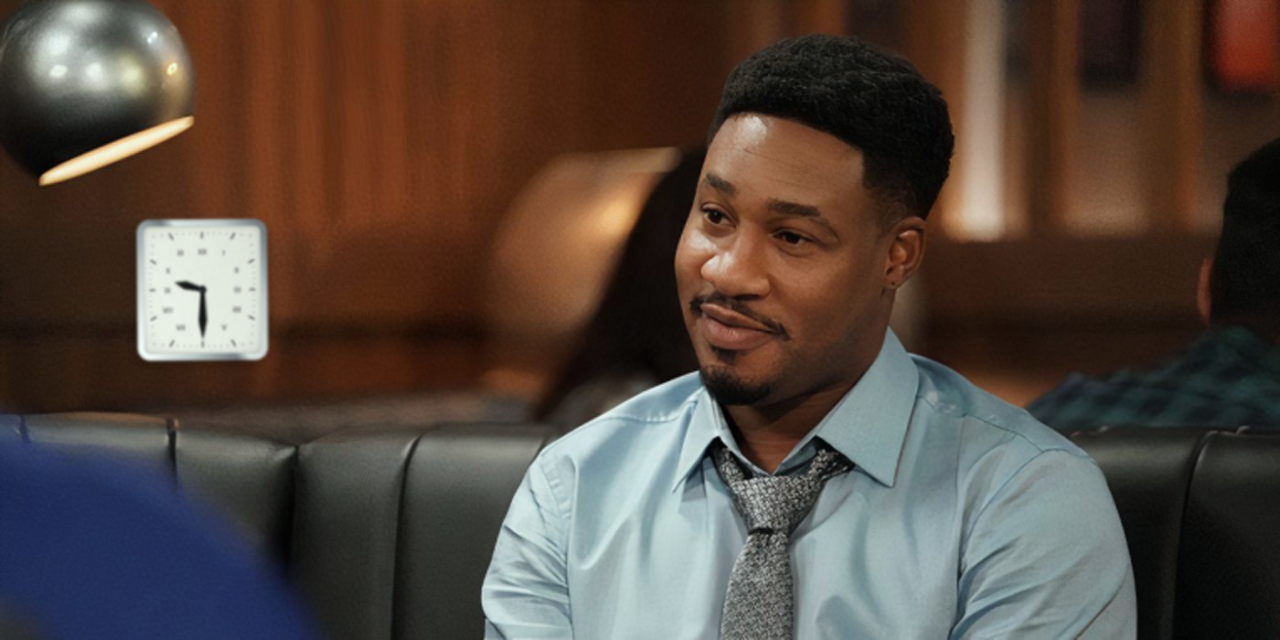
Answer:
9.30
